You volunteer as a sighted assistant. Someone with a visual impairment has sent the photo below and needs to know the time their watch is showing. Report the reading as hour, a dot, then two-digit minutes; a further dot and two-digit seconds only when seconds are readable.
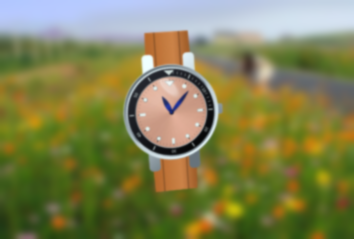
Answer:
11.07
